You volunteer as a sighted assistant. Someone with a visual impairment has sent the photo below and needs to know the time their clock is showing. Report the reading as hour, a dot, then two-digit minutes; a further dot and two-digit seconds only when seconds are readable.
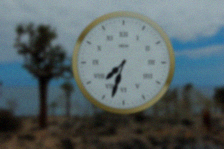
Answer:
7.33
